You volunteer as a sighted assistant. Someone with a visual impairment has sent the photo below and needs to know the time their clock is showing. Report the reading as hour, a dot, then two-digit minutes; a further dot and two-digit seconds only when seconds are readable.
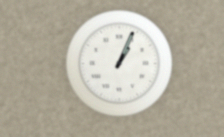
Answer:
1.04
